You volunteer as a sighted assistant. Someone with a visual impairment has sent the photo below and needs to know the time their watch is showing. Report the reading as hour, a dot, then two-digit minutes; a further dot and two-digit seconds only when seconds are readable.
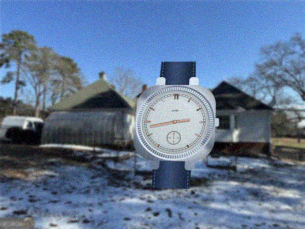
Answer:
2.43
